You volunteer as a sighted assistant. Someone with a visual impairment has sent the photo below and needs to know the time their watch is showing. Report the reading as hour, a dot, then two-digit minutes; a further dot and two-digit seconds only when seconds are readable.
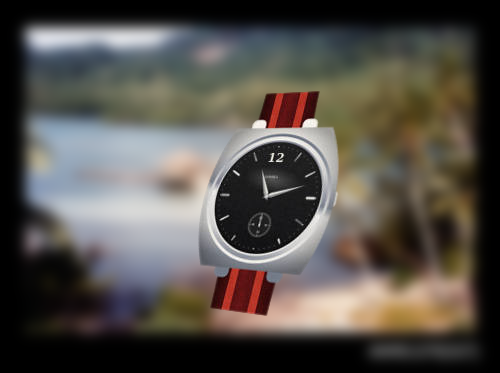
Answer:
11.12
